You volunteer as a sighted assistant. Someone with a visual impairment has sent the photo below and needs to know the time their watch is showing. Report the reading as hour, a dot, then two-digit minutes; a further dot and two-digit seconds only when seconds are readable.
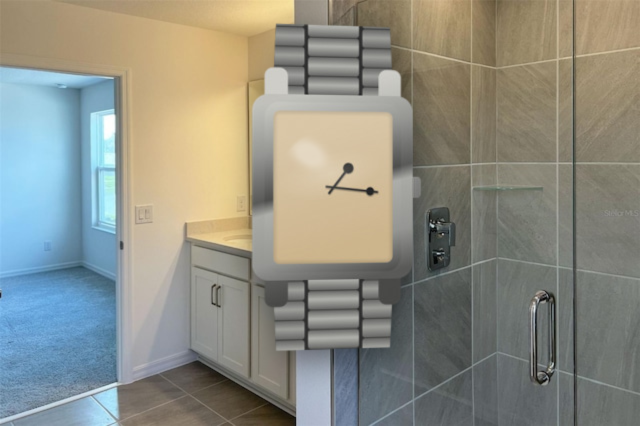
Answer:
1.16
